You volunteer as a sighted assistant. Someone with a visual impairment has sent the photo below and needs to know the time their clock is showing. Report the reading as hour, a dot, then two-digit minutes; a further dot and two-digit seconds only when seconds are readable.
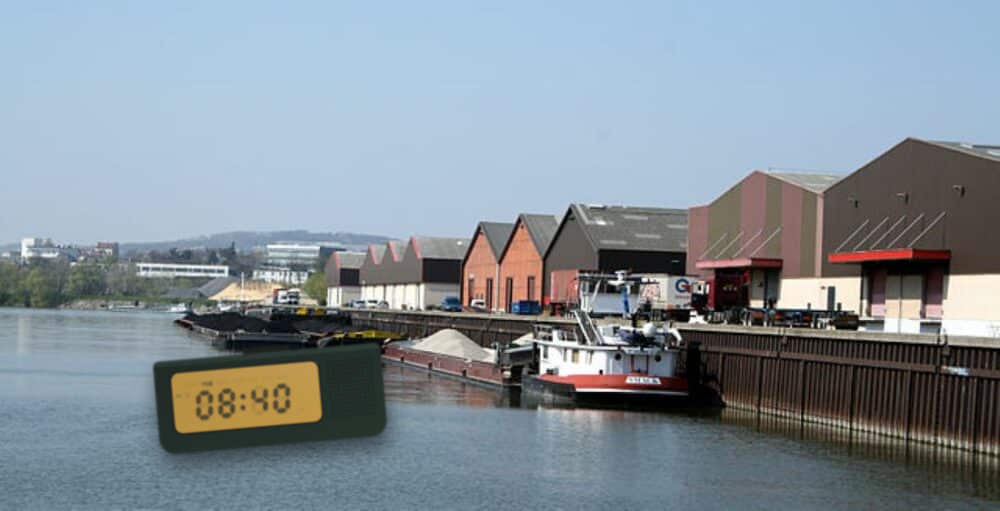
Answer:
8.40
